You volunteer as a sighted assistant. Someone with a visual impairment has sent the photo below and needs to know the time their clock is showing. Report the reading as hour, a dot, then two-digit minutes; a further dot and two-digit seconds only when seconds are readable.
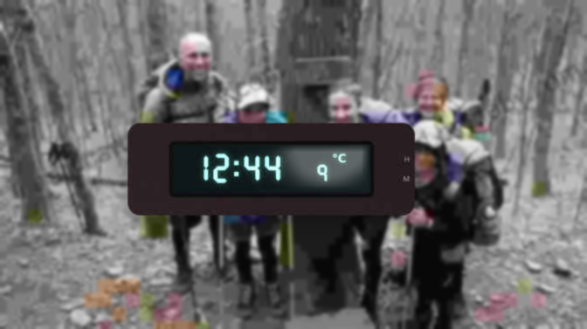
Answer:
12.44
